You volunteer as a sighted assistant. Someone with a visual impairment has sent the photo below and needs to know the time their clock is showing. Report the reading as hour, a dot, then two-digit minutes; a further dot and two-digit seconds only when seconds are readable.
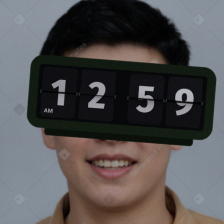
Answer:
12.59
